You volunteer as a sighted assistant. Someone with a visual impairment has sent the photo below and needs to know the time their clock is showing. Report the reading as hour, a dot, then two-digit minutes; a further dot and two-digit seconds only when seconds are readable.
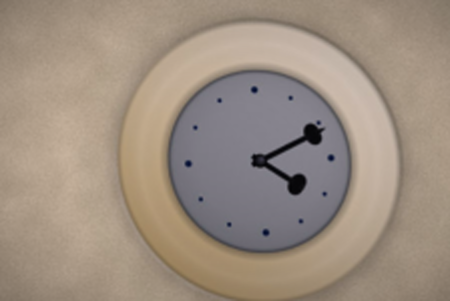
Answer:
4.11
